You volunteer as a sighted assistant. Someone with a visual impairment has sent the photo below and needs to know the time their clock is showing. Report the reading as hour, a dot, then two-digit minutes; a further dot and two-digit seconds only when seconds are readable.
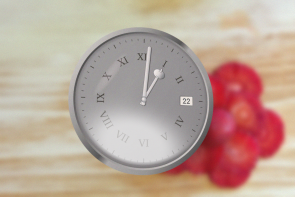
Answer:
1.01
